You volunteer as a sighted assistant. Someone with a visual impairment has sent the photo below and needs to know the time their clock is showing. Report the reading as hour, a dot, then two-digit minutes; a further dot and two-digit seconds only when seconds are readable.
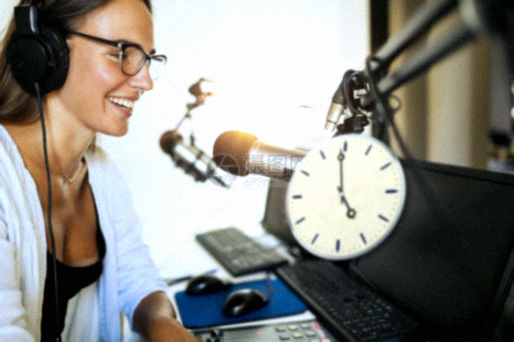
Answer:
4.59
